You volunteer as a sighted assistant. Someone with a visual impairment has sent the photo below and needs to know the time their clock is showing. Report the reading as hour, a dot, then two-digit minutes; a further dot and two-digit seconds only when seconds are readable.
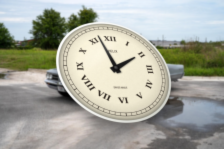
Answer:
1.57
